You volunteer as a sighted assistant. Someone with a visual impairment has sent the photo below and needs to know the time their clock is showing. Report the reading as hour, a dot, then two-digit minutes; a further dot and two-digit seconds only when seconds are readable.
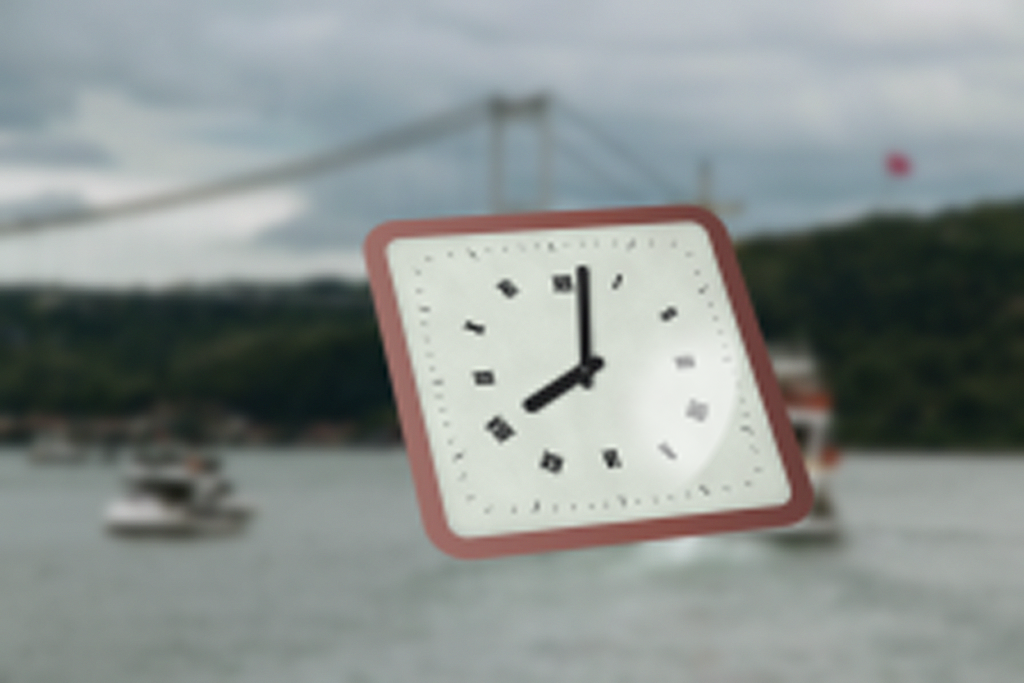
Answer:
8.02
